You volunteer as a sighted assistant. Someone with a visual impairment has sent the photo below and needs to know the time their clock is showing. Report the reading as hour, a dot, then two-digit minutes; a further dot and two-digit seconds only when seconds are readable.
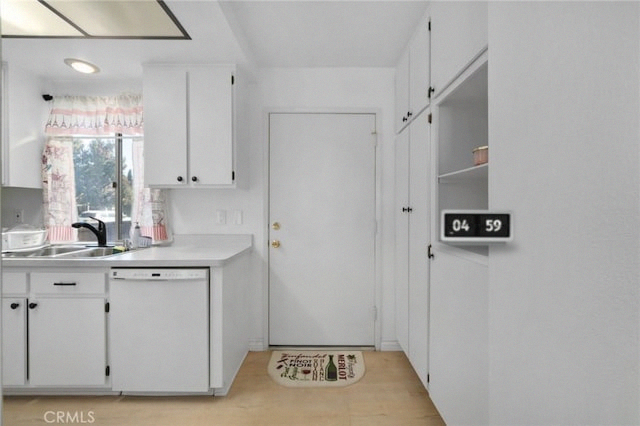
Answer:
4.59
